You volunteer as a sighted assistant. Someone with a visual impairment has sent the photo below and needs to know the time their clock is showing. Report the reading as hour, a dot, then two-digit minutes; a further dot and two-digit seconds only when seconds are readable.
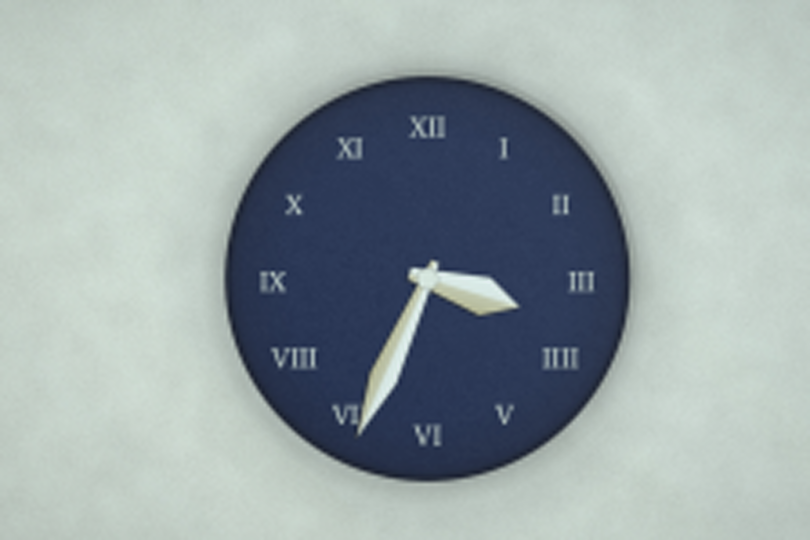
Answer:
3.34
